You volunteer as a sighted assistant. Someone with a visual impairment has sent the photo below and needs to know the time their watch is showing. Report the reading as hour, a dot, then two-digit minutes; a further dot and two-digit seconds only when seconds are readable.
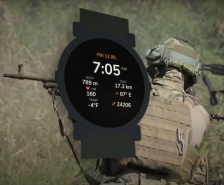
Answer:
7.05
